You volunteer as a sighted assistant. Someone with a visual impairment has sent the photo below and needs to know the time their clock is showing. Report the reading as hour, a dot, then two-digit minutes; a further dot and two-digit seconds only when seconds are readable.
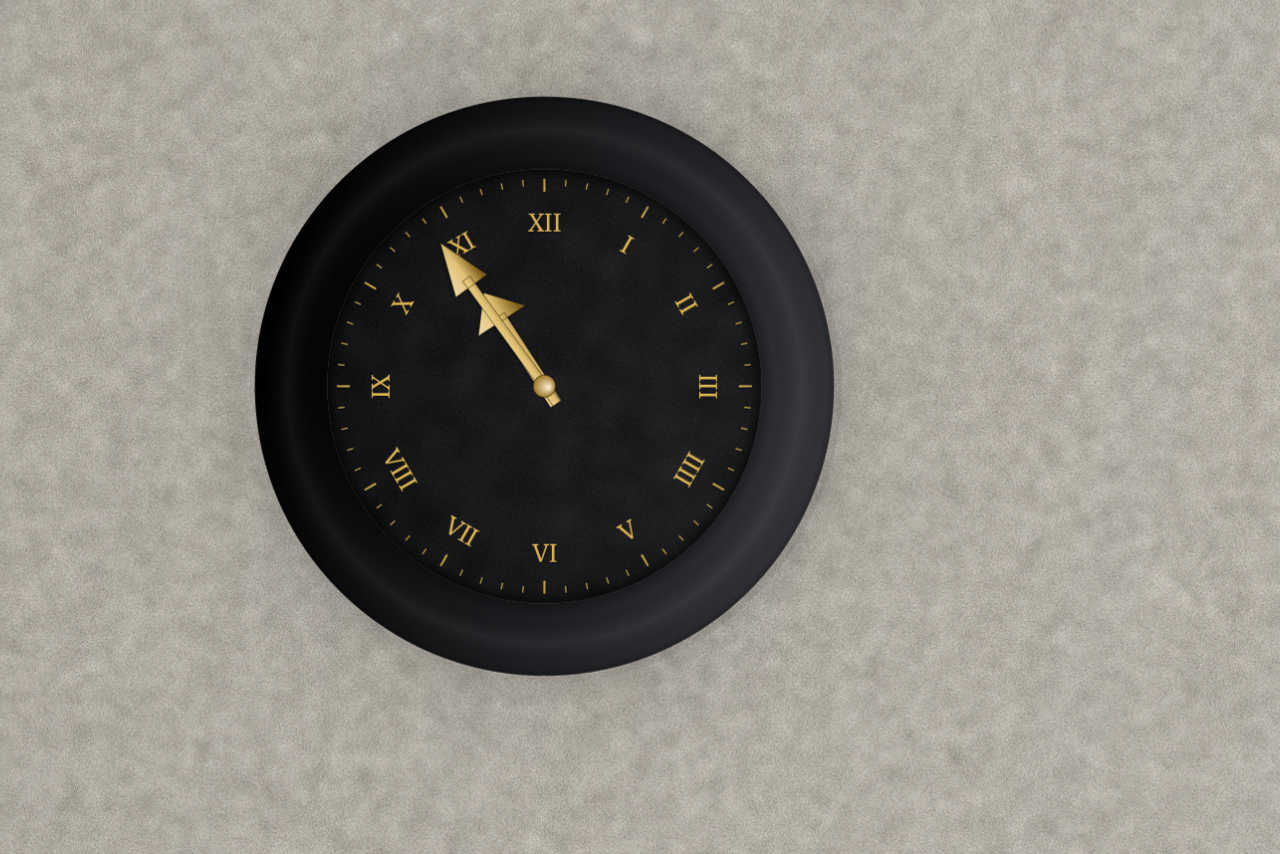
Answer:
10.54
